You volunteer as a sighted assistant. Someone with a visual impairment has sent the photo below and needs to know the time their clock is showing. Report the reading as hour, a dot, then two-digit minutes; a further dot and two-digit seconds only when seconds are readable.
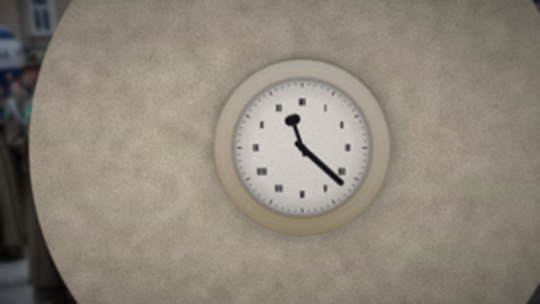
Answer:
11.22
